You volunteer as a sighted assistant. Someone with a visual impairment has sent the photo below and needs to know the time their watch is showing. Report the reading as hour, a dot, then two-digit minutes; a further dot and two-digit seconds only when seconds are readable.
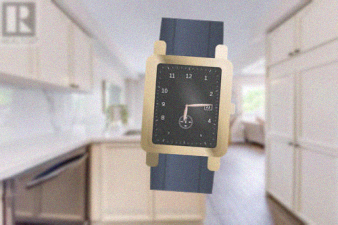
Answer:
6.14
